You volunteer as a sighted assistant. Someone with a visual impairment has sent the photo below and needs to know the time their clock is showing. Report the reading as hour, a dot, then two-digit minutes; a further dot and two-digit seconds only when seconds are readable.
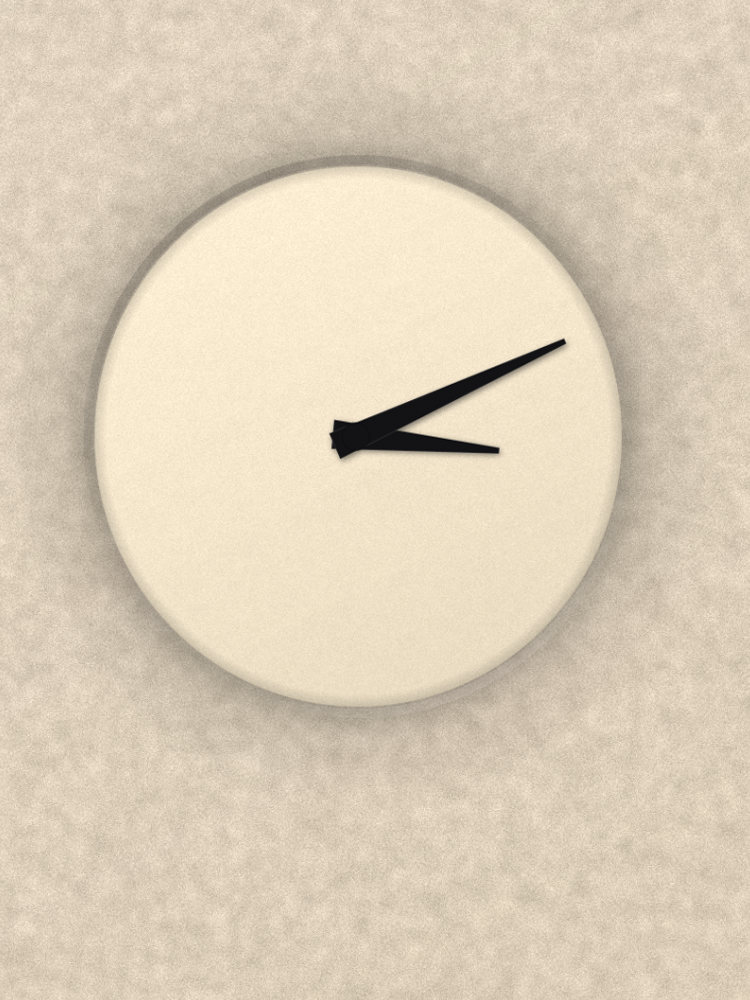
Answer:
3.11
